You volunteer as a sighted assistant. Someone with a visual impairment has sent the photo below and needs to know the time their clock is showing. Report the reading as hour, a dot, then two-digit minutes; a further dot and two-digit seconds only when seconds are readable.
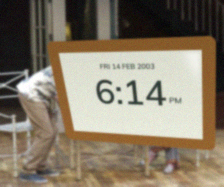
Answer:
6.14
